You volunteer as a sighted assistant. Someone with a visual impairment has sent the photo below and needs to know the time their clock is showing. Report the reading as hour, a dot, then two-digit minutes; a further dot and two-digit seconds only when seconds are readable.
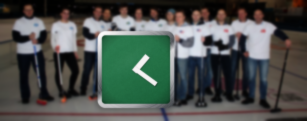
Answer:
1.21
